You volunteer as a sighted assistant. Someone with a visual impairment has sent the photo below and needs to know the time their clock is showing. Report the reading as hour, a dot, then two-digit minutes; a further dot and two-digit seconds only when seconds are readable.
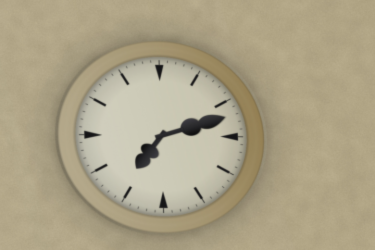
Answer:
7.12
